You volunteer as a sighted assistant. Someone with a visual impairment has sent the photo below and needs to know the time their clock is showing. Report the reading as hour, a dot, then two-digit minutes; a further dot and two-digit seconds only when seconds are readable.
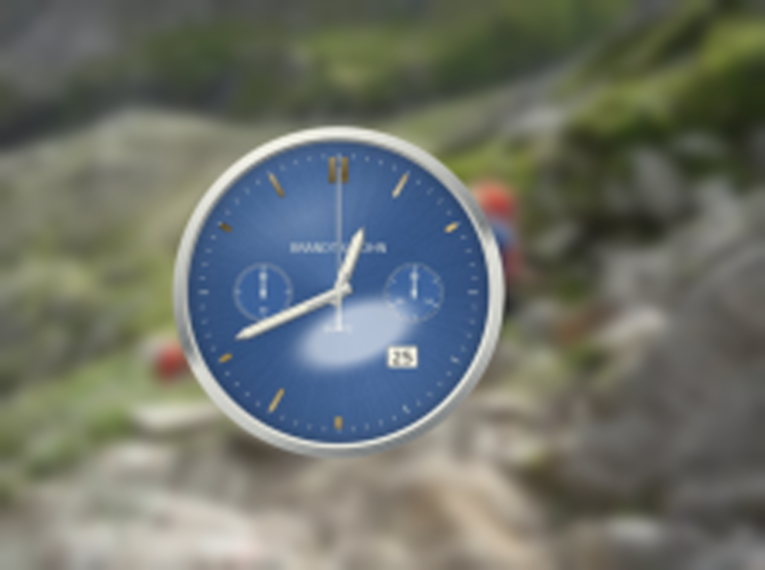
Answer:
12.41
